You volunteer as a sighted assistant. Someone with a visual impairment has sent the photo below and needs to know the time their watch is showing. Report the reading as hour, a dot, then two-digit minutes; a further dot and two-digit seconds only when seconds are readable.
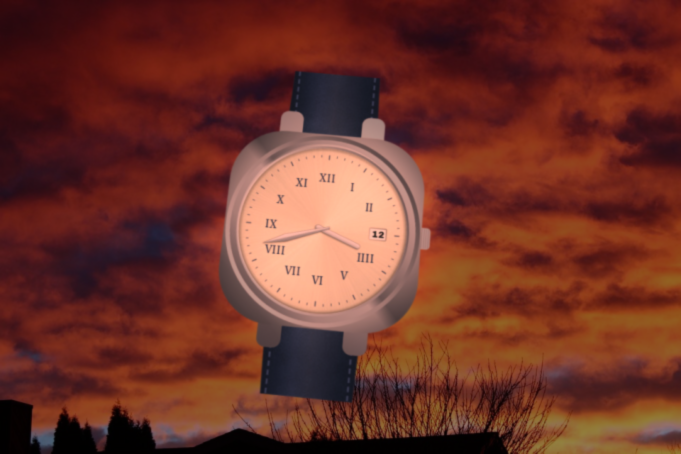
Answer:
3.42
